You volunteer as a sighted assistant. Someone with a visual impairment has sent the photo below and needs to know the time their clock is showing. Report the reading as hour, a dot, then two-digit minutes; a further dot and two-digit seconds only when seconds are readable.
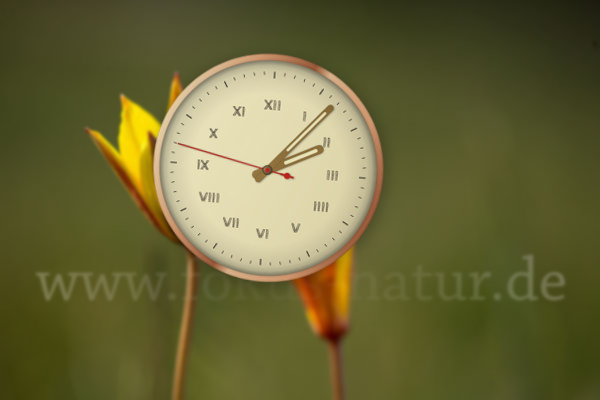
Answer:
2.06.47
